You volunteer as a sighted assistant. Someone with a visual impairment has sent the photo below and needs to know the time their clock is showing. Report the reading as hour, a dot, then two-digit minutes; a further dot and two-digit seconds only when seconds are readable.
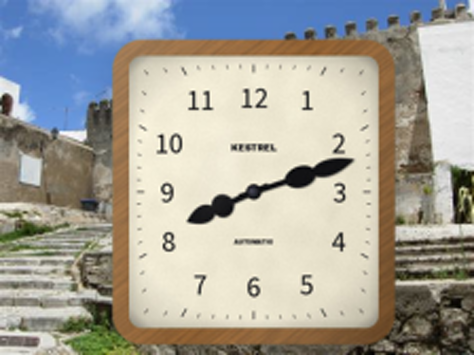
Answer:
8.12
